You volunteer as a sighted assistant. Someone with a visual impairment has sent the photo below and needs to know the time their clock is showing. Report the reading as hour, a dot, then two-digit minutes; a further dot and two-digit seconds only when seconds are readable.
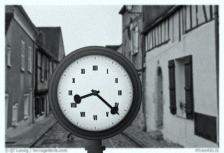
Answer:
8.22
